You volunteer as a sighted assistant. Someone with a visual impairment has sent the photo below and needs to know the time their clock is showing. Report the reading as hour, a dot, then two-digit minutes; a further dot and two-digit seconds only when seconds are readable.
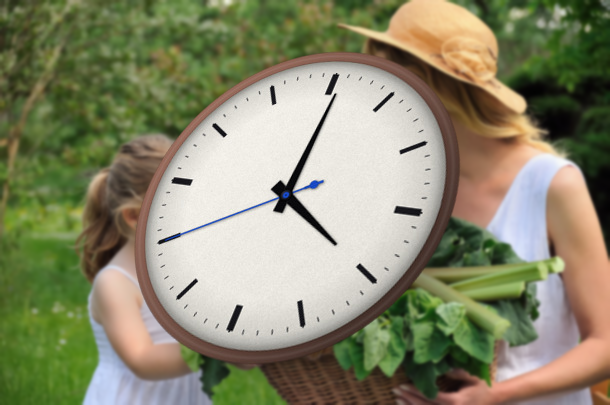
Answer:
4.00.40
